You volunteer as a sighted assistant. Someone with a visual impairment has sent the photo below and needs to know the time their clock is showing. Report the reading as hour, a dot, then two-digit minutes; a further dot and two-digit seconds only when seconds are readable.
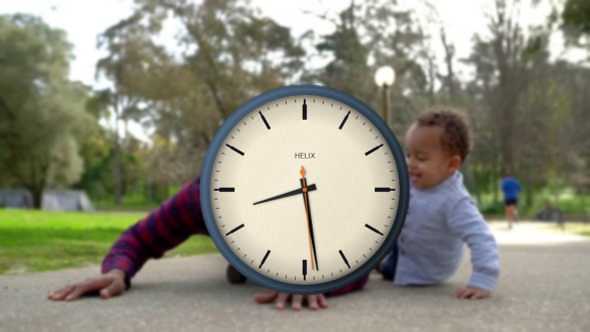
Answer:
8.28.29
